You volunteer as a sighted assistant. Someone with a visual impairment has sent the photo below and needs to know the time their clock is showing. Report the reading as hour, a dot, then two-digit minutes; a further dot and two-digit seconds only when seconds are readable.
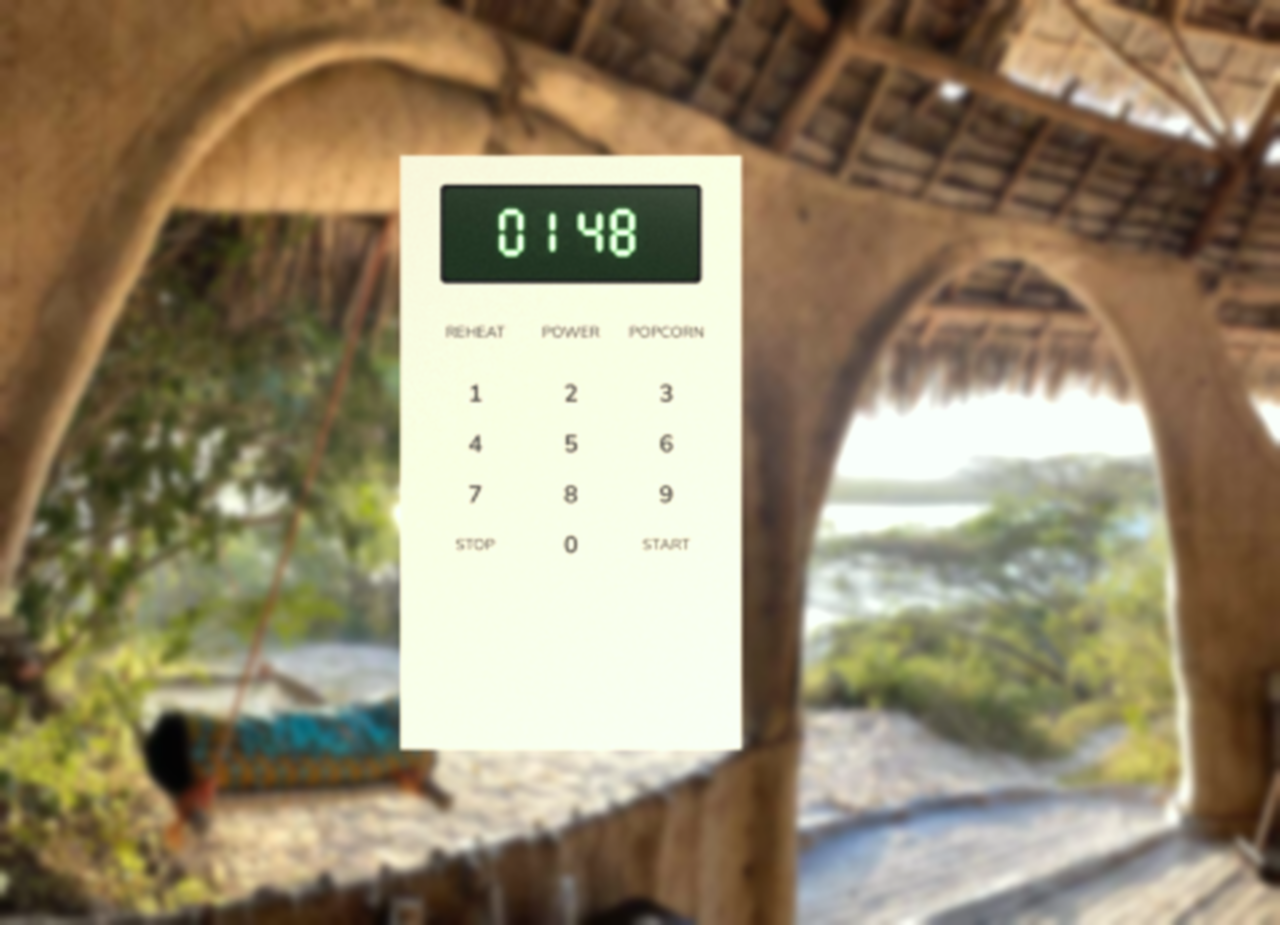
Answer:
1.48
